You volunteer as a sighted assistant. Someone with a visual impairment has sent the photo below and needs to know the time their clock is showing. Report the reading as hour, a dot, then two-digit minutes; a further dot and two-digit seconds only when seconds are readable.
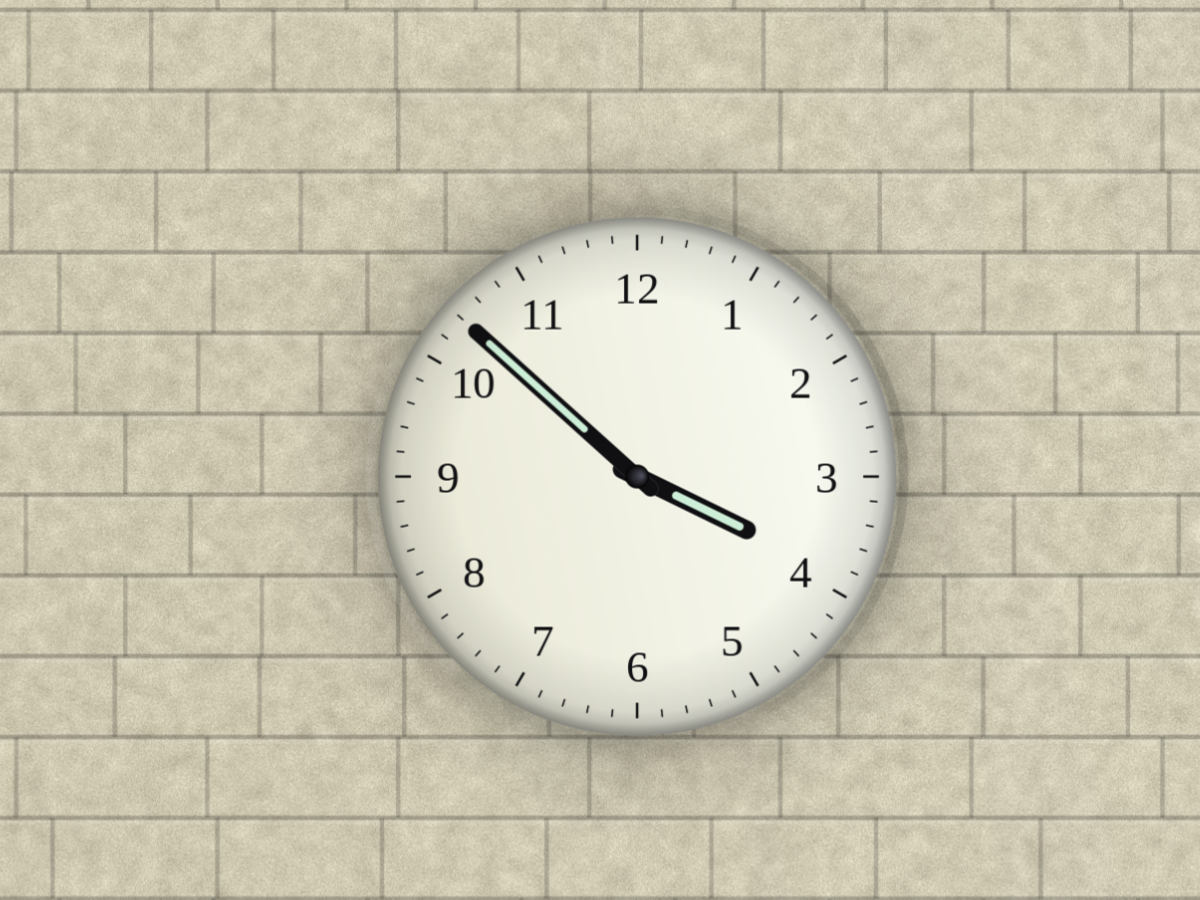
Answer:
3.52
